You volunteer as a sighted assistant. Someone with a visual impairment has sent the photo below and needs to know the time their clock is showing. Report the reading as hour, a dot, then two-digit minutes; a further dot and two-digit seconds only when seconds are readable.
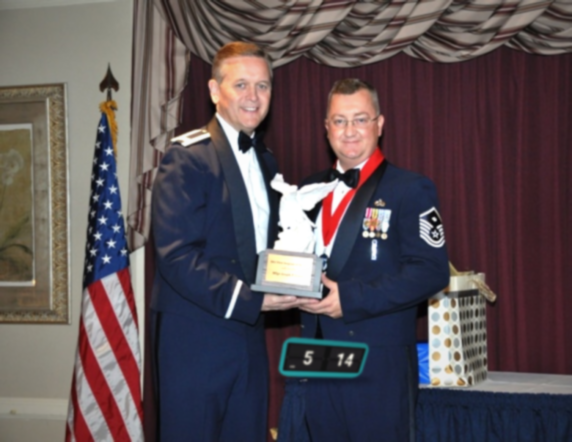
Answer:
5.14
